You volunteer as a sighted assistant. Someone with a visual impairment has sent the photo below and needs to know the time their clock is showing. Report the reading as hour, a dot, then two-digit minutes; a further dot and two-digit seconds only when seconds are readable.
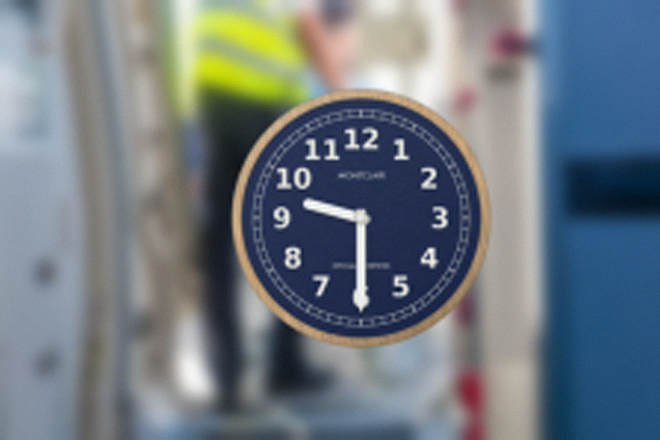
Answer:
9.30
